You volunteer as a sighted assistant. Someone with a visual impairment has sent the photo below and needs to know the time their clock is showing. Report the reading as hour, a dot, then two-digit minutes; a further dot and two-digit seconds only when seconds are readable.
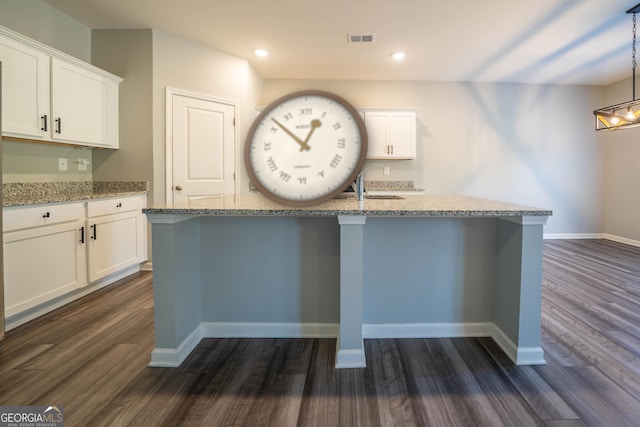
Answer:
12.52
